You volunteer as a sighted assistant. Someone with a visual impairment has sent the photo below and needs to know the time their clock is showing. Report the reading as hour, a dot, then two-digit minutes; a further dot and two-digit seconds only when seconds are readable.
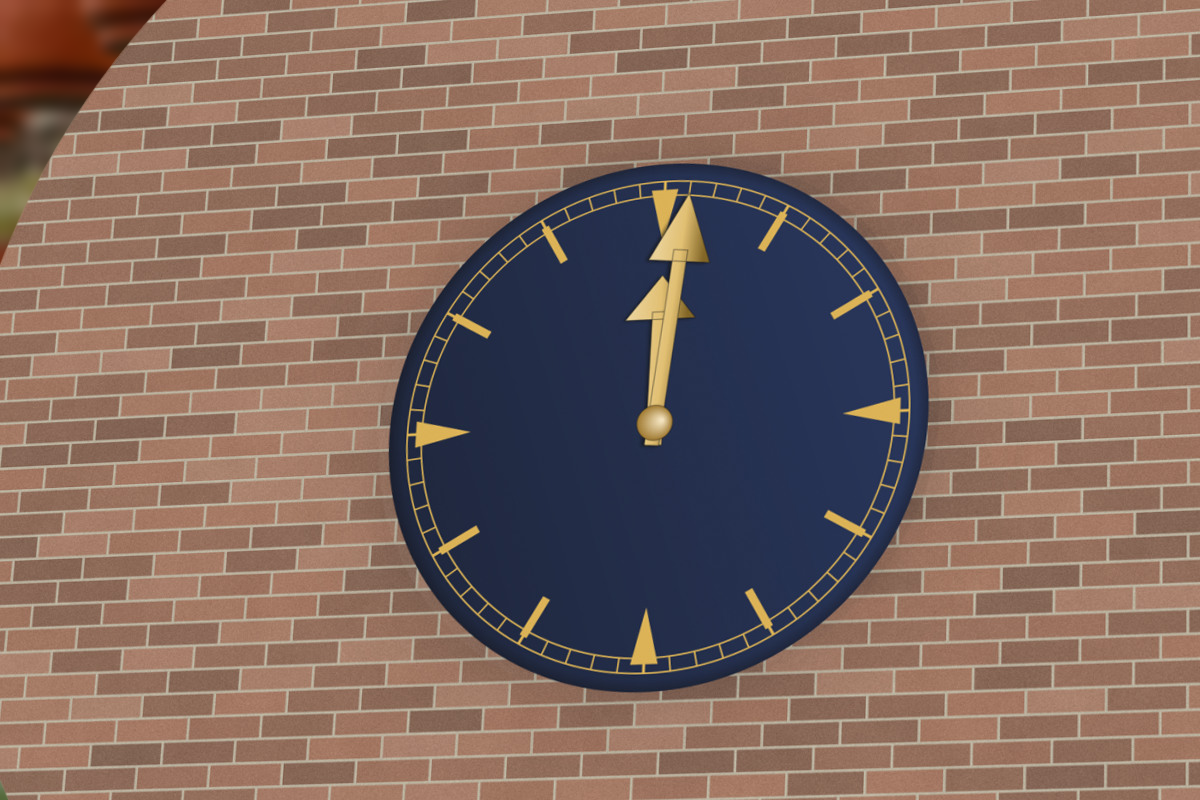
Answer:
12.01
